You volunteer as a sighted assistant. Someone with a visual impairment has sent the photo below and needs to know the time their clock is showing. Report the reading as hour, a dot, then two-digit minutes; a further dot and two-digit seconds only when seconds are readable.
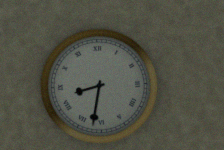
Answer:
8.32
